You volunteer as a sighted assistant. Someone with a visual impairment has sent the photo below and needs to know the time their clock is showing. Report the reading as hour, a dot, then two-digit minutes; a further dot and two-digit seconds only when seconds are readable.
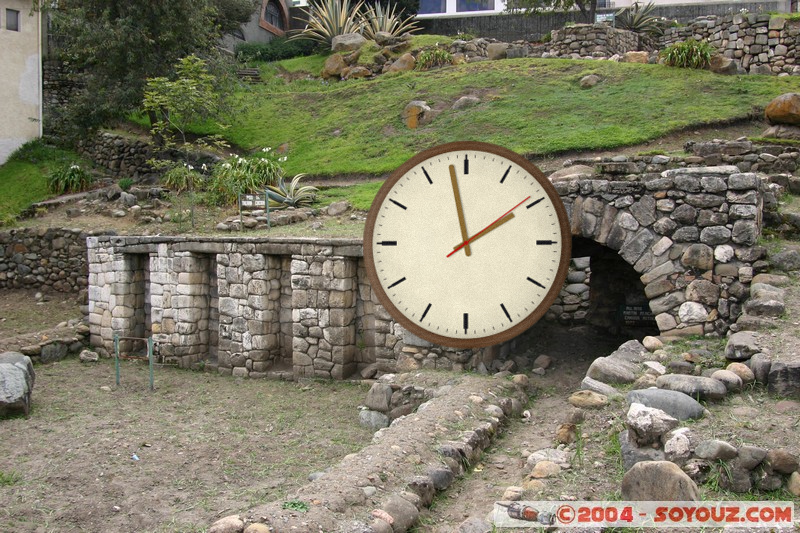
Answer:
1.58.09
